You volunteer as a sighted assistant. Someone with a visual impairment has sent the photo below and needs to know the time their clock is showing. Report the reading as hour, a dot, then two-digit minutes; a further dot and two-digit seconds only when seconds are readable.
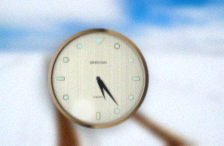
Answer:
5.24
